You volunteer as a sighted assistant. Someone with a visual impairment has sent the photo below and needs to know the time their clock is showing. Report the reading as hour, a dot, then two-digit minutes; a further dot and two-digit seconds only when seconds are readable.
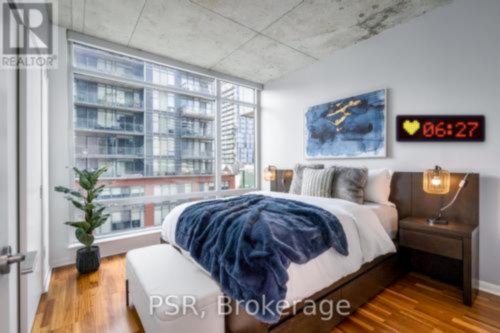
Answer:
6.27
